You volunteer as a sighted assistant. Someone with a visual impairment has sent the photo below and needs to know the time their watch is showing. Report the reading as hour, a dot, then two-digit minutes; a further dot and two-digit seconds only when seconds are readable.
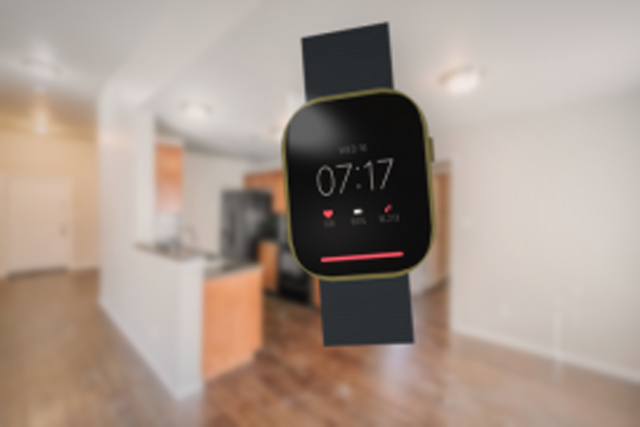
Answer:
7.17
